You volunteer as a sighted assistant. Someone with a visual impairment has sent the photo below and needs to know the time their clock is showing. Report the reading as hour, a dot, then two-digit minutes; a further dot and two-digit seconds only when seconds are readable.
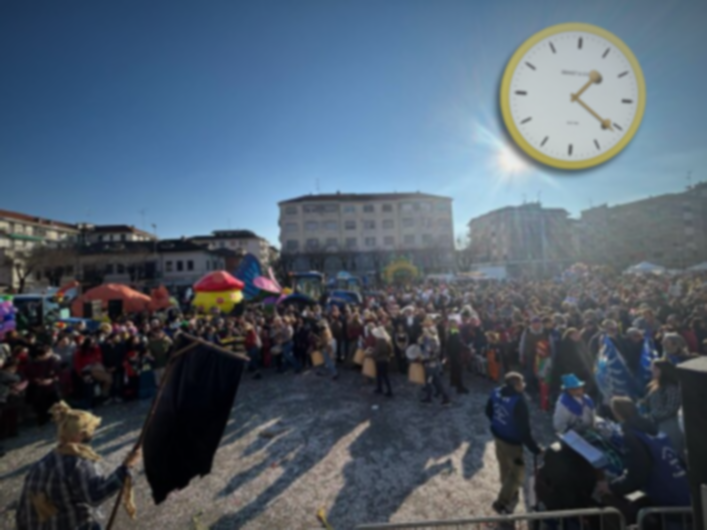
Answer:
1.21
